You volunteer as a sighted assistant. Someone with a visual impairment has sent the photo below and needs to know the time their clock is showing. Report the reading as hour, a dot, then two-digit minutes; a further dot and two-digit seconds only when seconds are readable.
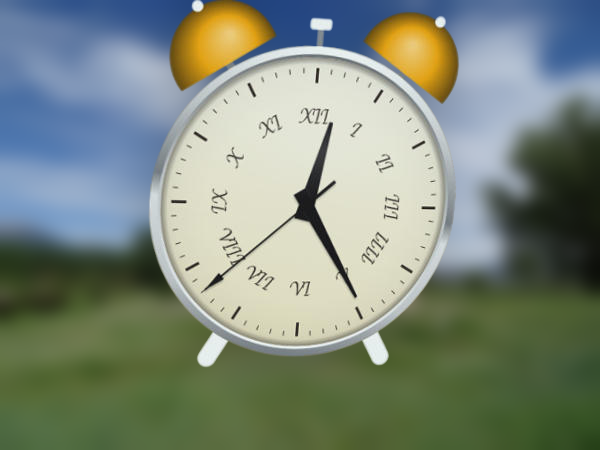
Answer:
12.24.38
